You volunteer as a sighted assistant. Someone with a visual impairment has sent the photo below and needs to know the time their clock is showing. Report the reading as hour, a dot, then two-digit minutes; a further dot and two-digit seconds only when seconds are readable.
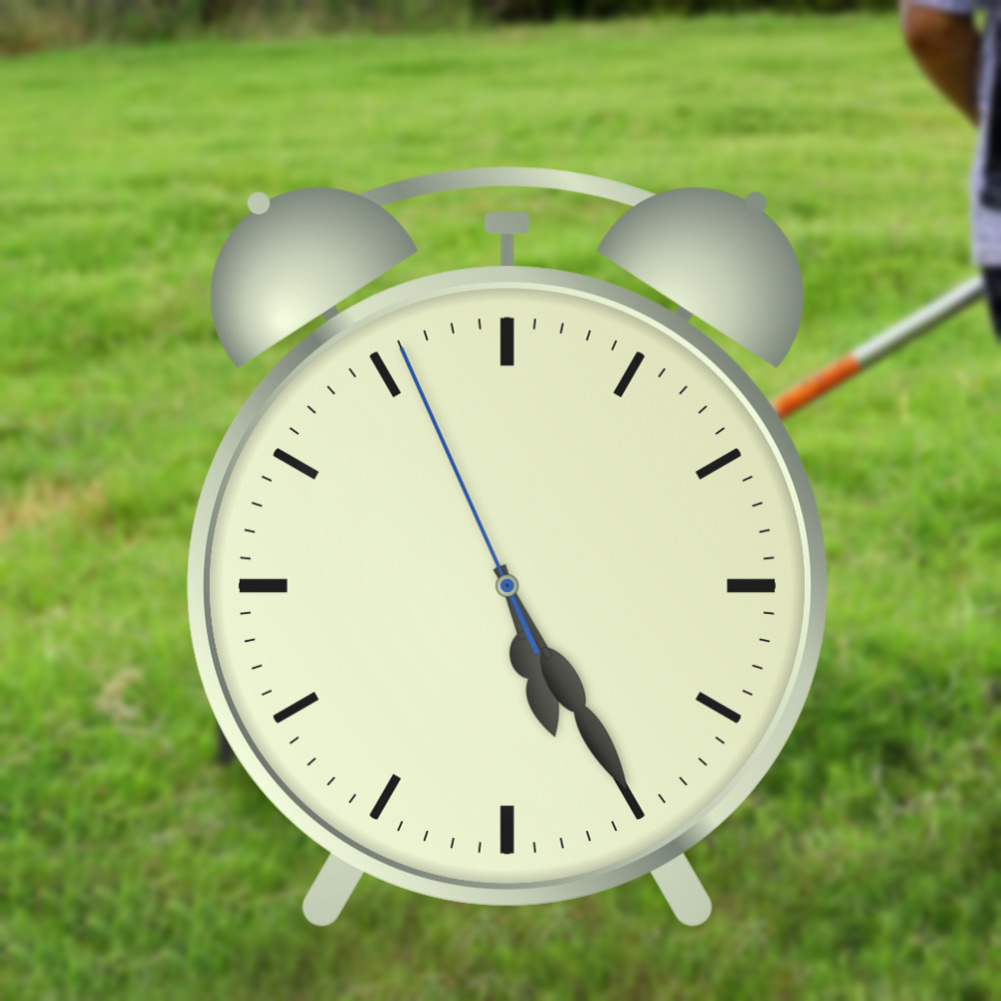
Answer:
5.24.56
